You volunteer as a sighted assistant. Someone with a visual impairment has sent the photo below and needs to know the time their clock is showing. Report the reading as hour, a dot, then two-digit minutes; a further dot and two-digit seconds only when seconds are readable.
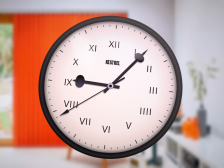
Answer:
9.06.39
